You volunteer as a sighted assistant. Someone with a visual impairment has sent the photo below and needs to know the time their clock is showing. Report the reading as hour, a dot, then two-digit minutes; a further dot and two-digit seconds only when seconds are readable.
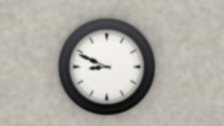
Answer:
8.49
